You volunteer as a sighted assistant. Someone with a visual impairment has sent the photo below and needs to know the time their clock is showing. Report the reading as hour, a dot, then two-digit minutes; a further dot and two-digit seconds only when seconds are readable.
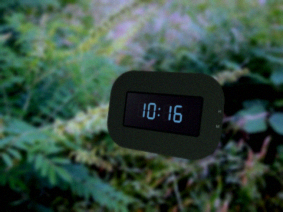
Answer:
10.16
